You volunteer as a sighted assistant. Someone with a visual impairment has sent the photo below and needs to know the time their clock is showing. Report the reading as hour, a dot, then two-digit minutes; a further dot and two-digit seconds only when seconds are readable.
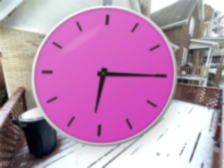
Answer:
6.15
